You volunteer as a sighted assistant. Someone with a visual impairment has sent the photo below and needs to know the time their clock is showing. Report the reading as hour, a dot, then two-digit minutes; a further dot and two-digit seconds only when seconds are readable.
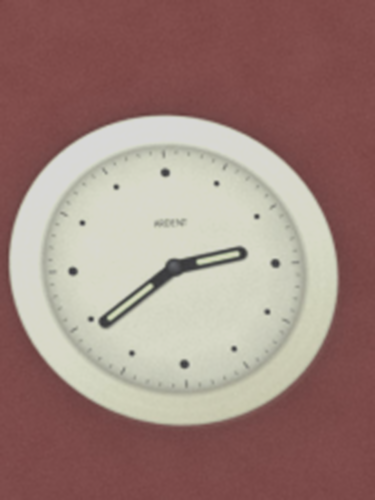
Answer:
2.39
